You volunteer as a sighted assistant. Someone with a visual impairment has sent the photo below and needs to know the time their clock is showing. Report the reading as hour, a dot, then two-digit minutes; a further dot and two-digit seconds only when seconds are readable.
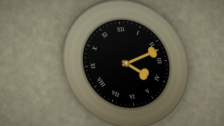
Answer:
4.12
